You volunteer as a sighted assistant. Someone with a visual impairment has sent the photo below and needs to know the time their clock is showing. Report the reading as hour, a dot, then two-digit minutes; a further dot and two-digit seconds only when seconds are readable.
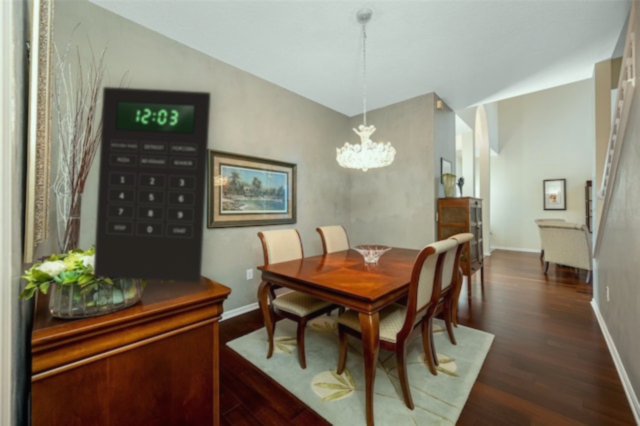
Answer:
12.03
